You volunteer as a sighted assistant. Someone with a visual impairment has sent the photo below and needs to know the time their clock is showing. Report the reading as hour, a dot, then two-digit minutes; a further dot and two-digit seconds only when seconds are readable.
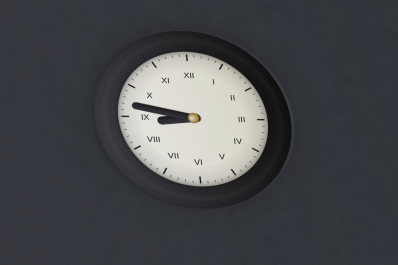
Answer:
8.47
